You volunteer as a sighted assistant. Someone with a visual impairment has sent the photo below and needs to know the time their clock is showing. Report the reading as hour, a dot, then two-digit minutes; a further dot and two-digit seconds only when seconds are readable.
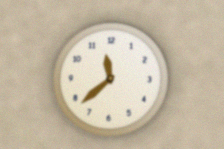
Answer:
11.38
